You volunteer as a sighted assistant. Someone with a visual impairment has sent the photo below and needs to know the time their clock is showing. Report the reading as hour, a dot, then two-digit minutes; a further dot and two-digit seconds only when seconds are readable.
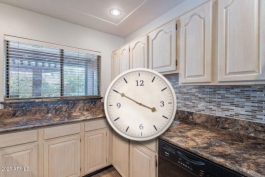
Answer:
3.50
